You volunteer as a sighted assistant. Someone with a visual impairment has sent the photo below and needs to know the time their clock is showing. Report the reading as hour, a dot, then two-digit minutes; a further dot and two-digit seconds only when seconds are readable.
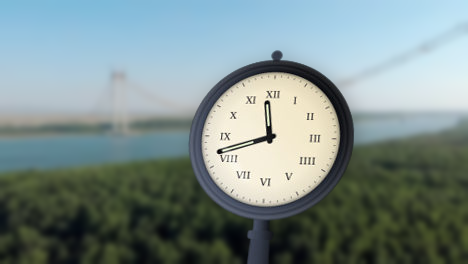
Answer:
11.42
